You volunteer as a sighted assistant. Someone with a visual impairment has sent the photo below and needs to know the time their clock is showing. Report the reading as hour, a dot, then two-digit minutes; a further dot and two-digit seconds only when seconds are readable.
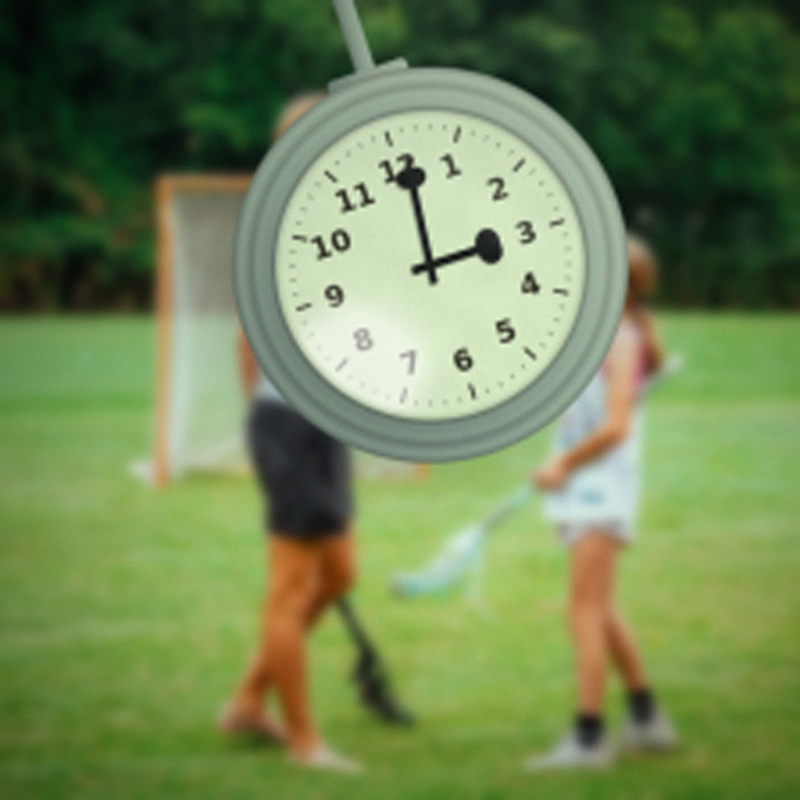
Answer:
3.01
